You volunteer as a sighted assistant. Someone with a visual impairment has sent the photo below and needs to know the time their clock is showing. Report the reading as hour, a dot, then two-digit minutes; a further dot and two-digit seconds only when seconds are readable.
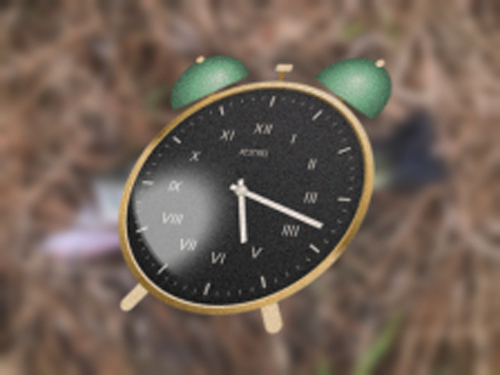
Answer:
5.18
